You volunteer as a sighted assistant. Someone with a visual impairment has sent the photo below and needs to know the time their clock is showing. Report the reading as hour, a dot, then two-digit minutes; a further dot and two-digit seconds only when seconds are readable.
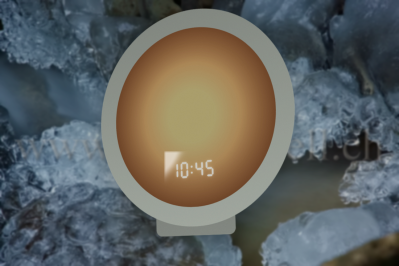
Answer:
10.45
